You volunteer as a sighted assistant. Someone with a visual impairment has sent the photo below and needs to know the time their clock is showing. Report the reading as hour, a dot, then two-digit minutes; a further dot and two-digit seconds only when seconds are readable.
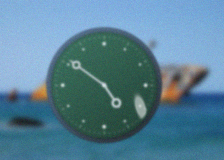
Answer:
4.51
